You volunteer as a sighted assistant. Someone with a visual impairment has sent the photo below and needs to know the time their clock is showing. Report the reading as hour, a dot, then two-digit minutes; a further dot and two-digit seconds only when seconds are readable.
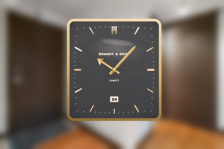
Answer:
10.07
